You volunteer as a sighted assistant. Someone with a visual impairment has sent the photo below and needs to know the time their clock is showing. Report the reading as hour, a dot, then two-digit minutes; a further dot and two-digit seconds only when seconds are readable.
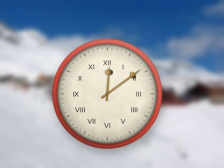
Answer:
12.09
